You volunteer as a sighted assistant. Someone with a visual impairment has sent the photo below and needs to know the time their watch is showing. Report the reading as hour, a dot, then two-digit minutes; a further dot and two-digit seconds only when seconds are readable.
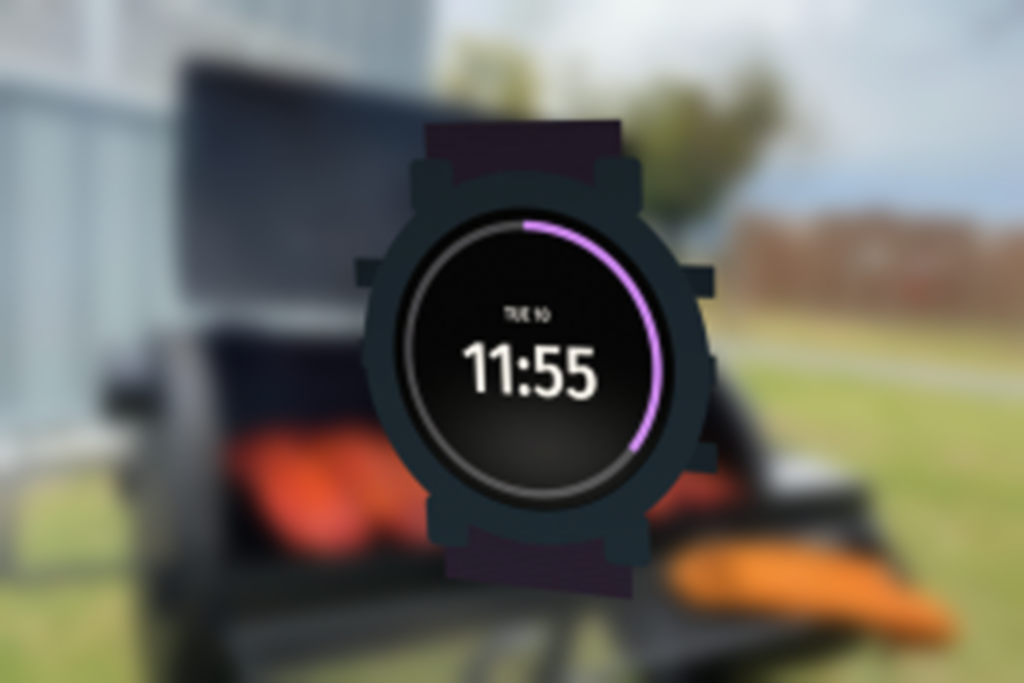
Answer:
11.55
